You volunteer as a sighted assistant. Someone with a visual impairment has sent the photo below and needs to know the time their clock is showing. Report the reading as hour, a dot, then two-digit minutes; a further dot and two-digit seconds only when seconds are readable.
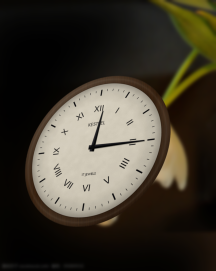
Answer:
12.15
